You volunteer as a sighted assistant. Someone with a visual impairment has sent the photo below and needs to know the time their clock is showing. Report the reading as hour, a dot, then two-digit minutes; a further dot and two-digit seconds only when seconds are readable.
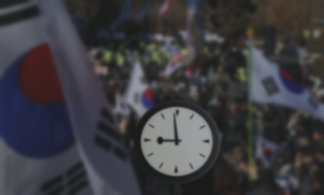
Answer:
8.59
